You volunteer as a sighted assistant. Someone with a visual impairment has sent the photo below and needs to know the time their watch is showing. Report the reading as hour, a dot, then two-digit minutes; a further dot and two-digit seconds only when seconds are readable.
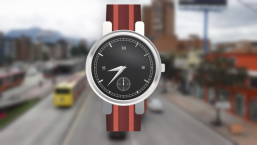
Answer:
8.37
